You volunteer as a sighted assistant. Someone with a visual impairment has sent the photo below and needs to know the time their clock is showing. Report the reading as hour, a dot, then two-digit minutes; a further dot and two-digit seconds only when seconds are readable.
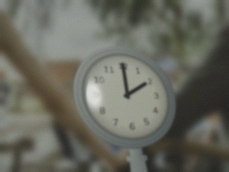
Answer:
2.00
